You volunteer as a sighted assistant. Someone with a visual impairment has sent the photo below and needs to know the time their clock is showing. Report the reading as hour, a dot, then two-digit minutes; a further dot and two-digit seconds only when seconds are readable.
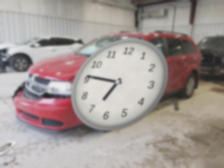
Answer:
6.46
